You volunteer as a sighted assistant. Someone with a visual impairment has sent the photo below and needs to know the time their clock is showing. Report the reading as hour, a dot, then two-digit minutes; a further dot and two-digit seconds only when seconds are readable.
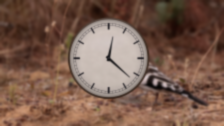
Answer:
12.22
